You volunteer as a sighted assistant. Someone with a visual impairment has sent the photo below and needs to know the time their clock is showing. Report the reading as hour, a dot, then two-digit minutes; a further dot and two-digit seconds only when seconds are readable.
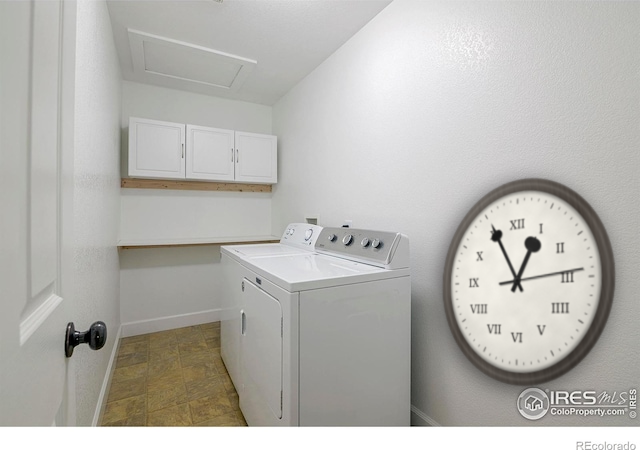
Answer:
12.55.14
